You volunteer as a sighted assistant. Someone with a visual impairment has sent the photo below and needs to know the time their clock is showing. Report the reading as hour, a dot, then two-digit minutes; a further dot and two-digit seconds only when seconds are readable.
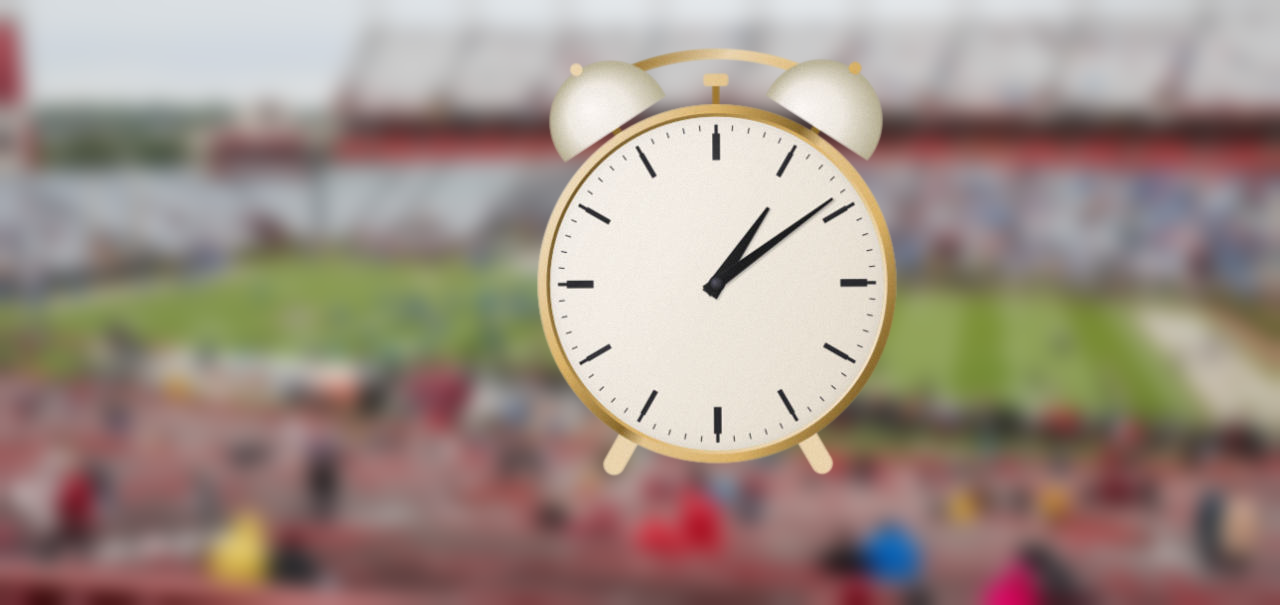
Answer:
1.09
